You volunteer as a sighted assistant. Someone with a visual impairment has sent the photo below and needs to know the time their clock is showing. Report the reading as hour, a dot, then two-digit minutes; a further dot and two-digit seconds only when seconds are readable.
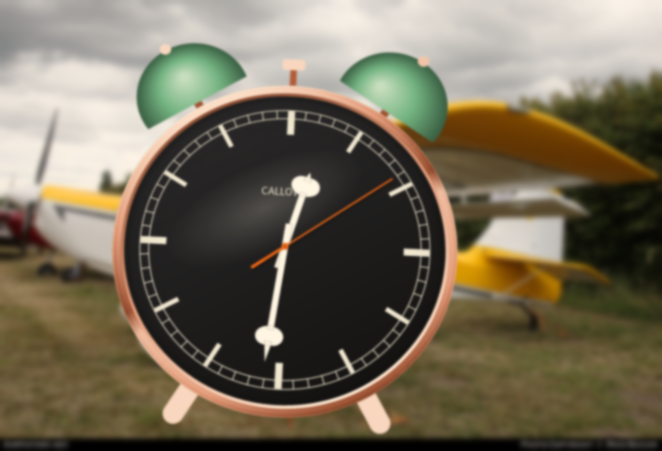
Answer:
12.31.09
